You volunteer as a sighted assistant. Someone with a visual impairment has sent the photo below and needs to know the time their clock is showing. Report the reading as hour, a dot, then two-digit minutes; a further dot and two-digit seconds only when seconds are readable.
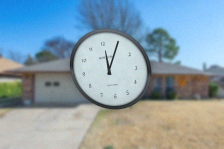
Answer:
12.05
